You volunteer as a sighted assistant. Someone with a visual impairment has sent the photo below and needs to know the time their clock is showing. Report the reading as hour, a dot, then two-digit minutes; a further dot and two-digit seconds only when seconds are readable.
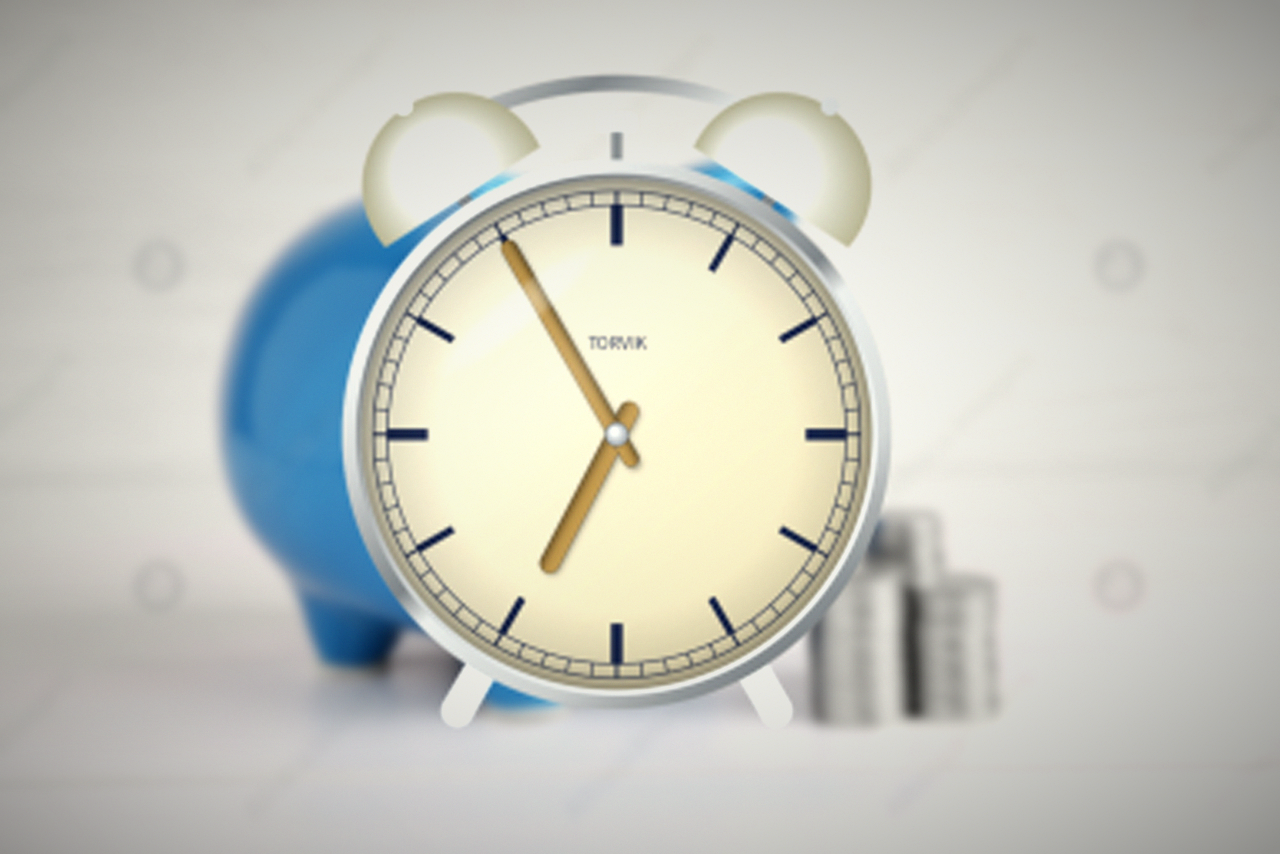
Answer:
6.55
